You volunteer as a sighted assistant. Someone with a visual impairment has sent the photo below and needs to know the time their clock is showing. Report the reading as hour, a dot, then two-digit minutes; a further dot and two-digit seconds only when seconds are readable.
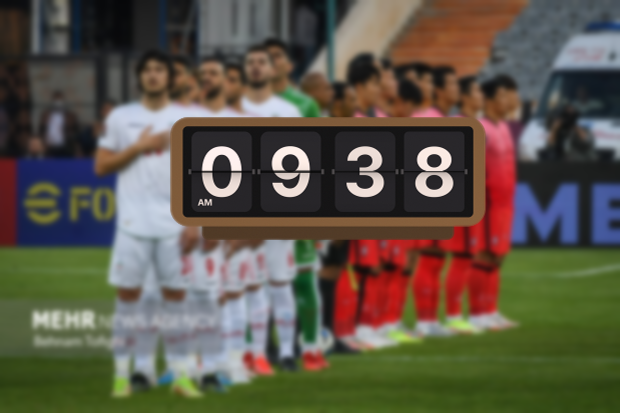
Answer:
9.38
